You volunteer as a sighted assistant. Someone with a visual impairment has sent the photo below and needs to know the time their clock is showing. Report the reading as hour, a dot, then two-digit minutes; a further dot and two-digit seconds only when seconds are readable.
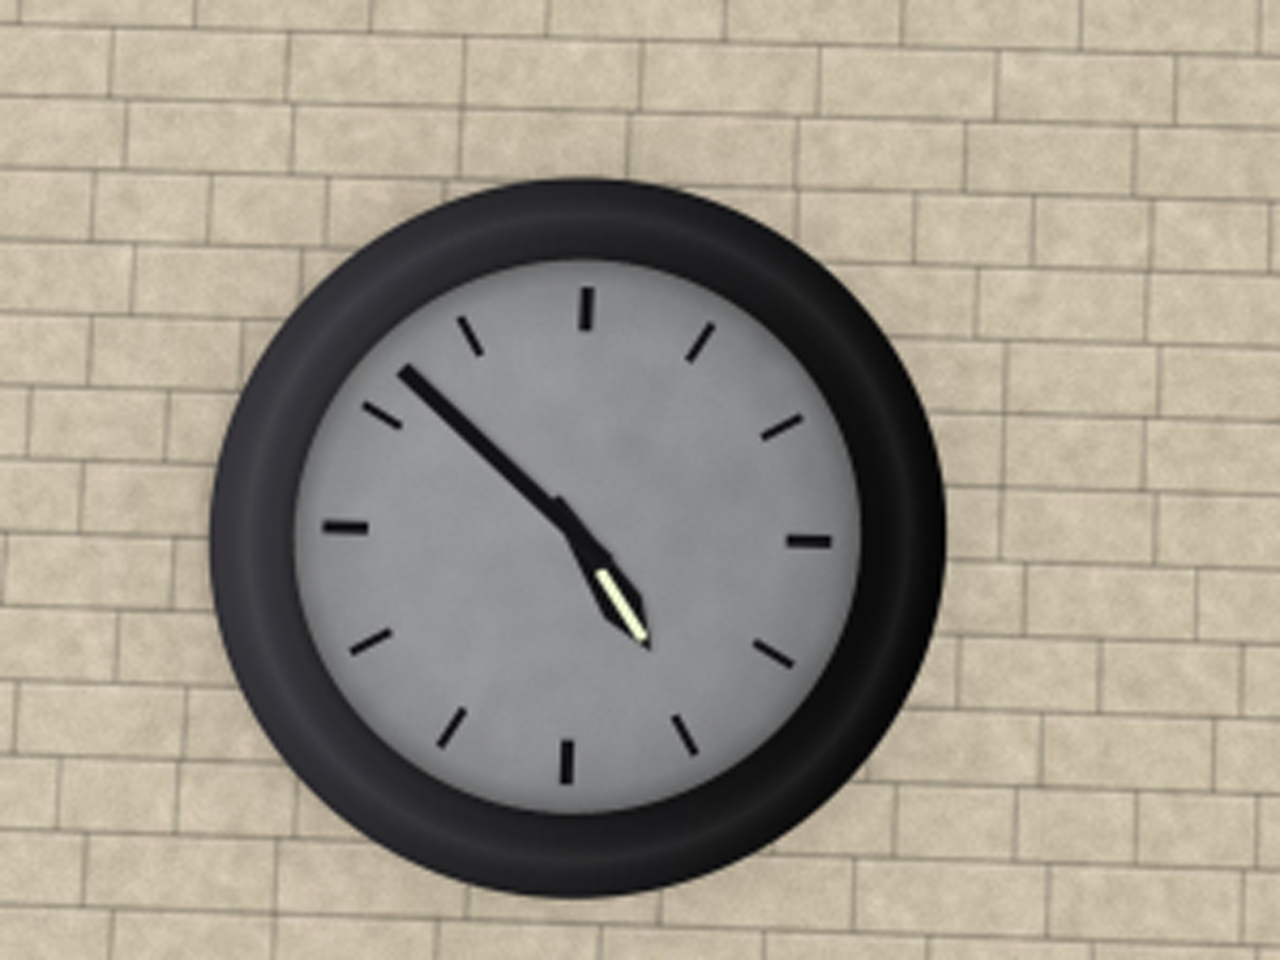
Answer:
4.52
